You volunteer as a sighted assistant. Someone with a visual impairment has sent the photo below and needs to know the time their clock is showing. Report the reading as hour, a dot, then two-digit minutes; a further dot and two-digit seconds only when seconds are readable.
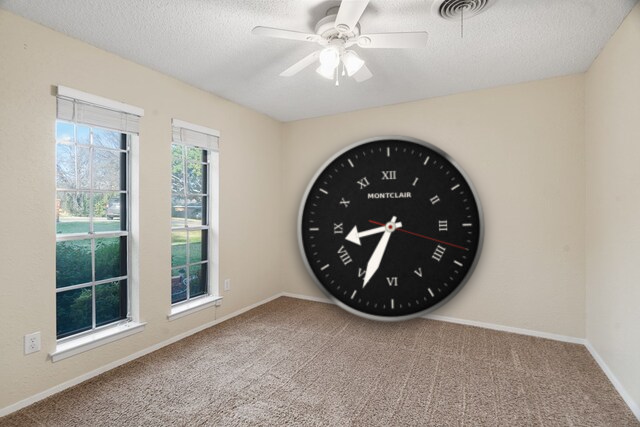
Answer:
8.34.18
